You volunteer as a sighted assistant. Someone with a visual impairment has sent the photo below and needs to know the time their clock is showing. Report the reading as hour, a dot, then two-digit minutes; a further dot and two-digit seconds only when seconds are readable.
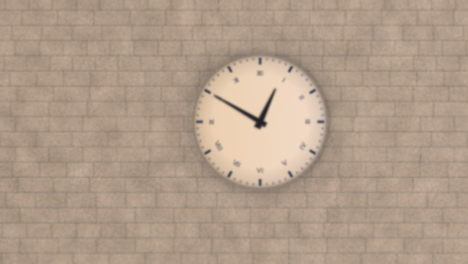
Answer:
12.50
